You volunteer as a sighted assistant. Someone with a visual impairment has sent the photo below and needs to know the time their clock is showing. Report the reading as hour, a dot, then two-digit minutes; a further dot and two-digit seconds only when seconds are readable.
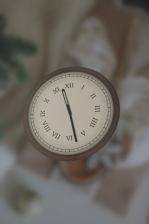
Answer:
11.28
